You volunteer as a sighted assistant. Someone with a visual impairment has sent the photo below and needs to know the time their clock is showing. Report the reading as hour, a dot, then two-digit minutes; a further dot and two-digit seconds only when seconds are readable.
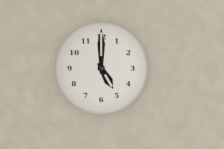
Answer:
5.00
